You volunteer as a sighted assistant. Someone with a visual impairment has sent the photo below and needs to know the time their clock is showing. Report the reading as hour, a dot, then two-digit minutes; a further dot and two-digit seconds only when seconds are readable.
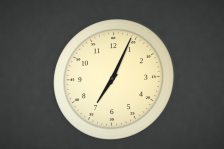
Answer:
7.04
